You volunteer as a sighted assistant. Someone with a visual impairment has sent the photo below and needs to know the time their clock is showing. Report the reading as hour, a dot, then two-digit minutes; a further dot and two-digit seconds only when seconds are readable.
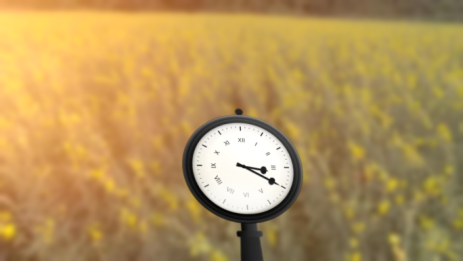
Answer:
3.20
